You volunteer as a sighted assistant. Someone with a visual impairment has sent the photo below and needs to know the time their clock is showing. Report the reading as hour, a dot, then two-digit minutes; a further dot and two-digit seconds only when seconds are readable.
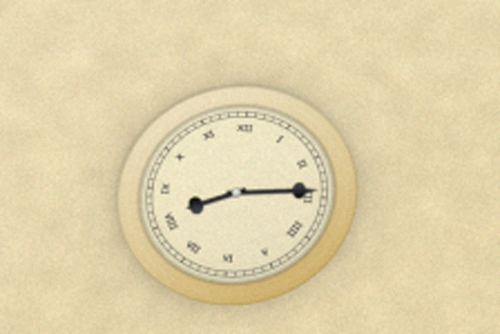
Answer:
8.14
